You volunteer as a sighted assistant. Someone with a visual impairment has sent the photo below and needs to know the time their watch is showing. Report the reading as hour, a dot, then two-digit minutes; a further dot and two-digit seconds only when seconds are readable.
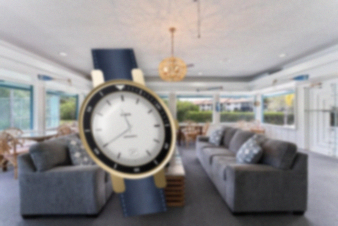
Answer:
11.40
